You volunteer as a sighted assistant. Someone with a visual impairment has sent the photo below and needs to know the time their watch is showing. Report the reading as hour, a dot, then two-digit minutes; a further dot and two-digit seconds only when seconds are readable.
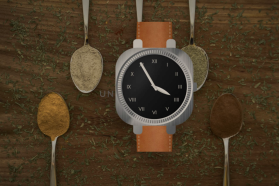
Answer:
3.55
